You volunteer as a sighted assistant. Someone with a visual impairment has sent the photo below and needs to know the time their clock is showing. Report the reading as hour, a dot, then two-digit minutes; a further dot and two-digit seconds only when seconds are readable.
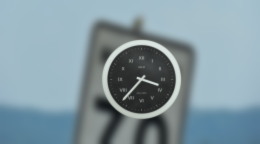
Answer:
3.37
